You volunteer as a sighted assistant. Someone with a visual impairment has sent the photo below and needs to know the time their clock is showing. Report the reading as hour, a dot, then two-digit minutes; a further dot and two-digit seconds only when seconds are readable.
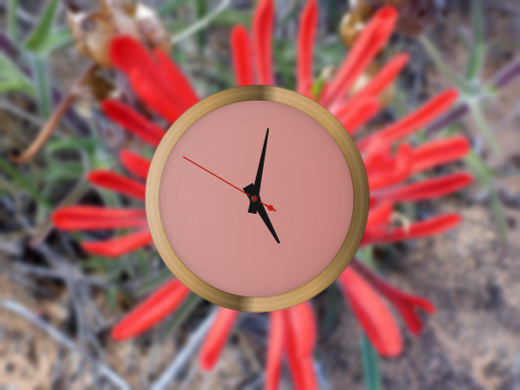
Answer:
5.01.50
